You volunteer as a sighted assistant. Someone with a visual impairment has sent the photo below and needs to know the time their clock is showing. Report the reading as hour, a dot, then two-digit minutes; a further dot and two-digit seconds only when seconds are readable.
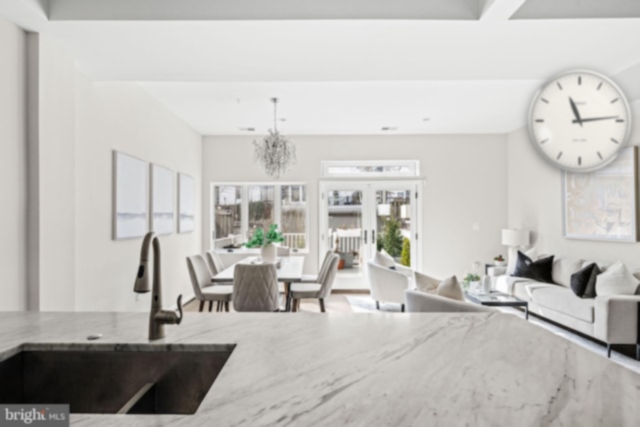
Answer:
11.14
